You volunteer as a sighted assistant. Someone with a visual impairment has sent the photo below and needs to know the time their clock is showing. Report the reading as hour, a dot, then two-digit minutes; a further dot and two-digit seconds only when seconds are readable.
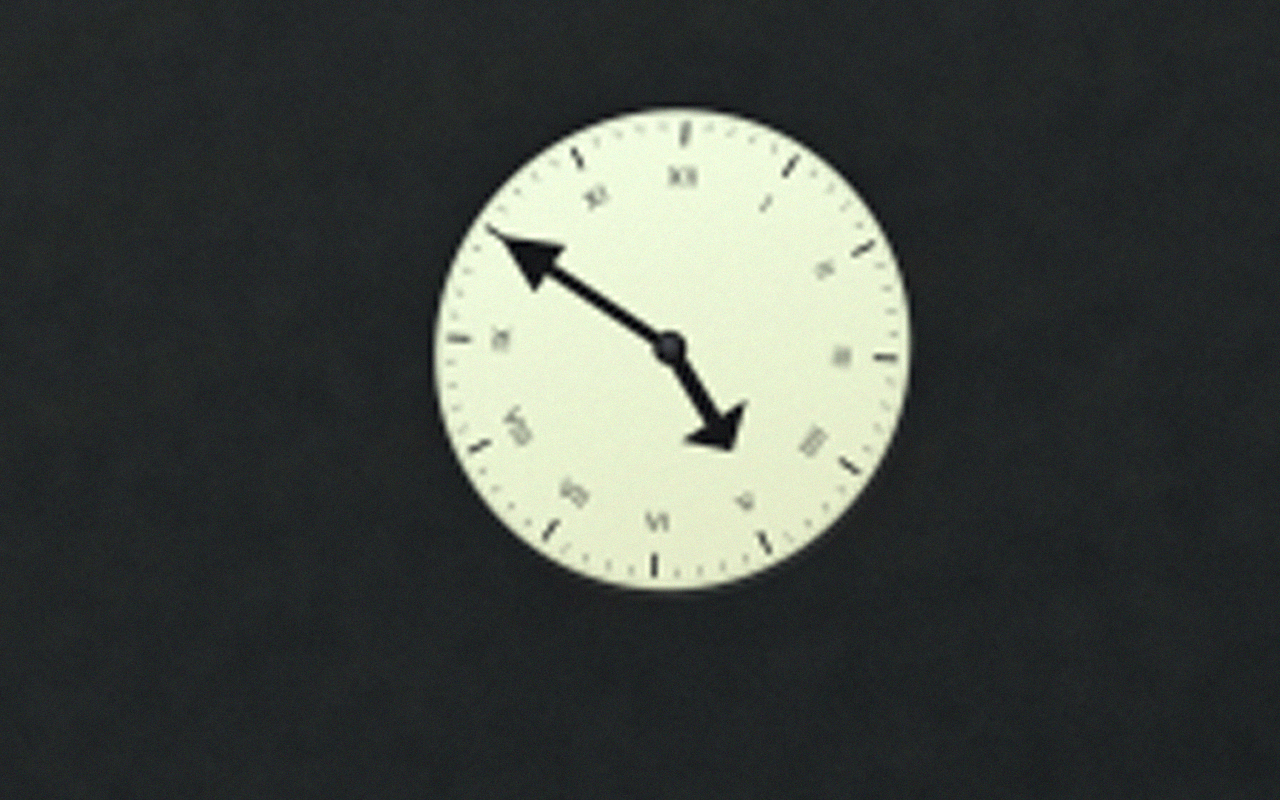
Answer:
4.50
